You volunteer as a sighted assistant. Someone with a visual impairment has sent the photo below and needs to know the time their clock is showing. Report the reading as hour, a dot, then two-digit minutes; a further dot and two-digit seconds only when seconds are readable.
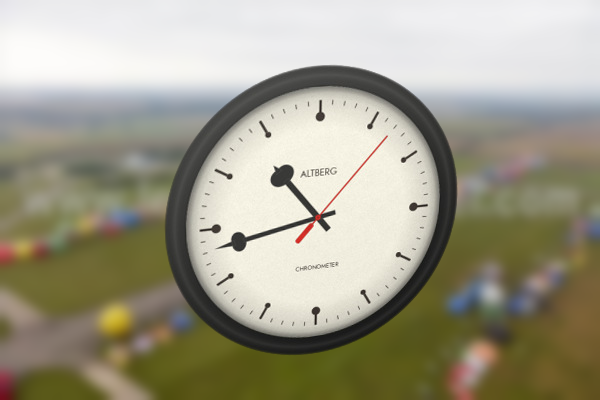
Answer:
10.43.07
